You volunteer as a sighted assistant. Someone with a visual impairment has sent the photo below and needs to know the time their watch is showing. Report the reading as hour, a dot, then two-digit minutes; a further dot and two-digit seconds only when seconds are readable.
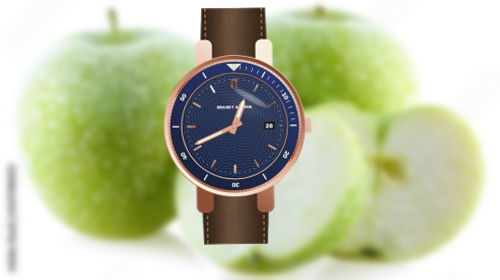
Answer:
12.41
